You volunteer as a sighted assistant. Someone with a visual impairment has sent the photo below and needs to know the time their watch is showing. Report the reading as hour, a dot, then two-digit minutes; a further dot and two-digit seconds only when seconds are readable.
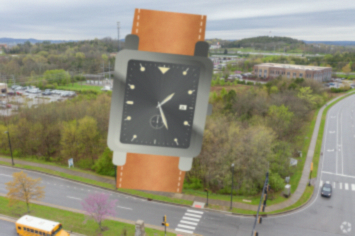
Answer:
1.26
